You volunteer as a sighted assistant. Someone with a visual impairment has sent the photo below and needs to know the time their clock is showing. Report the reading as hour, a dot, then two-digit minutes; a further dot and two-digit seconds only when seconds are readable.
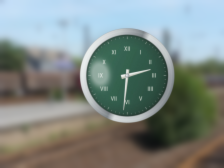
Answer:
2.31
